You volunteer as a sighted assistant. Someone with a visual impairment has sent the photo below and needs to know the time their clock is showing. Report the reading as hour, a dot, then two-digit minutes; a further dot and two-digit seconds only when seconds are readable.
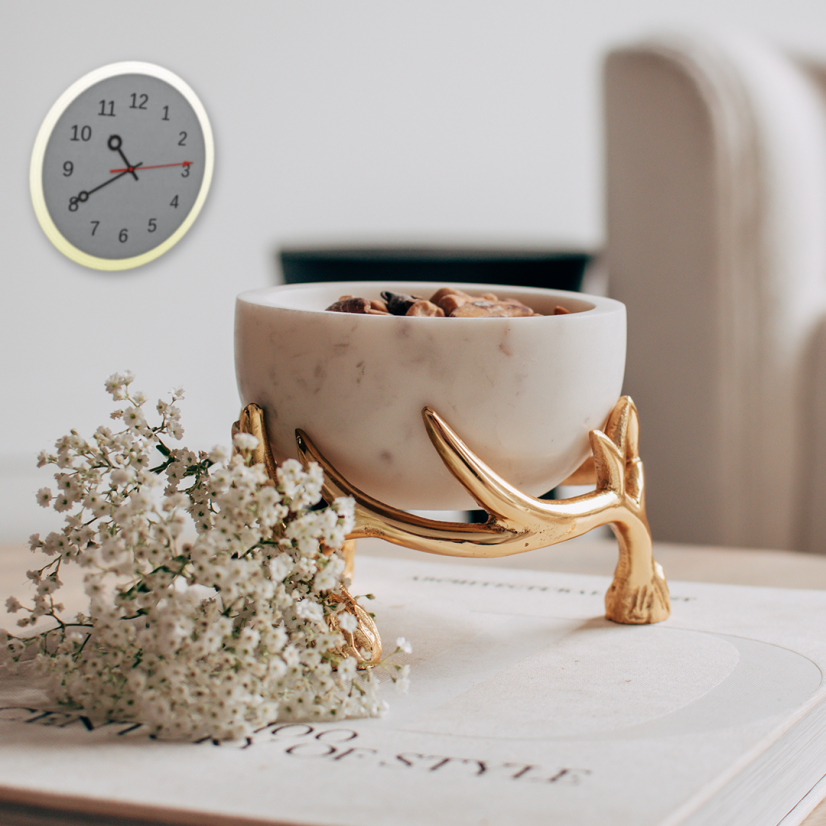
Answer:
10.40.14
